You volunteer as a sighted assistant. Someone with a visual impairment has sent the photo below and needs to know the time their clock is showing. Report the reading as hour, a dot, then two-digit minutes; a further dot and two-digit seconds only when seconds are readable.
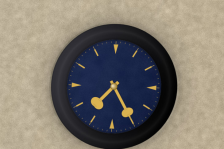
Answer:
7.25
